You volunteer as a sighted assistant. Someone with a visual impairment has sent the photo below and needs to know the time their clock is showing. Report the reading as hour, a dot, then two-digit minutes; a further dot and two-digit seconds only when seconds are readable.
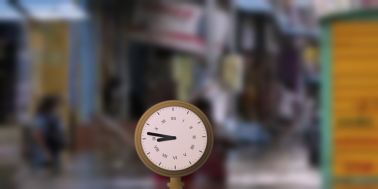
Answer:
8.47
